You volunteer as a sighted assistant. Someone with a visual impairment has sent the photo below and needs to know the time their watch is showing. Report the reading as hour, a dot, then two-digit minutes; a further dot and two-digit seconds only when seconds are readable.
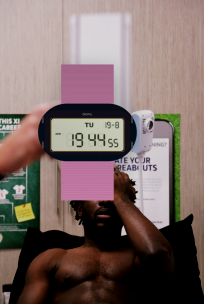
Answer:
19.44.55
